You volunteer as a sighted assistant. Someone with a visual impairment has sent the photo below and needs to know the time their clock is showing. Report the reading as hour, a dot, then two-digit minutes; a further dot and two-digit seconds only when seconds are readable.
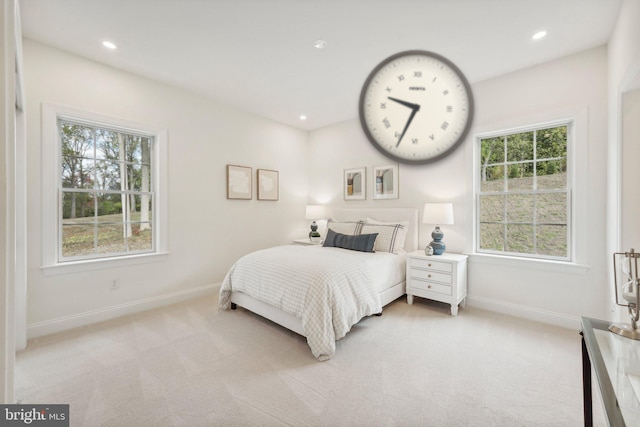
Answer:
9.34
